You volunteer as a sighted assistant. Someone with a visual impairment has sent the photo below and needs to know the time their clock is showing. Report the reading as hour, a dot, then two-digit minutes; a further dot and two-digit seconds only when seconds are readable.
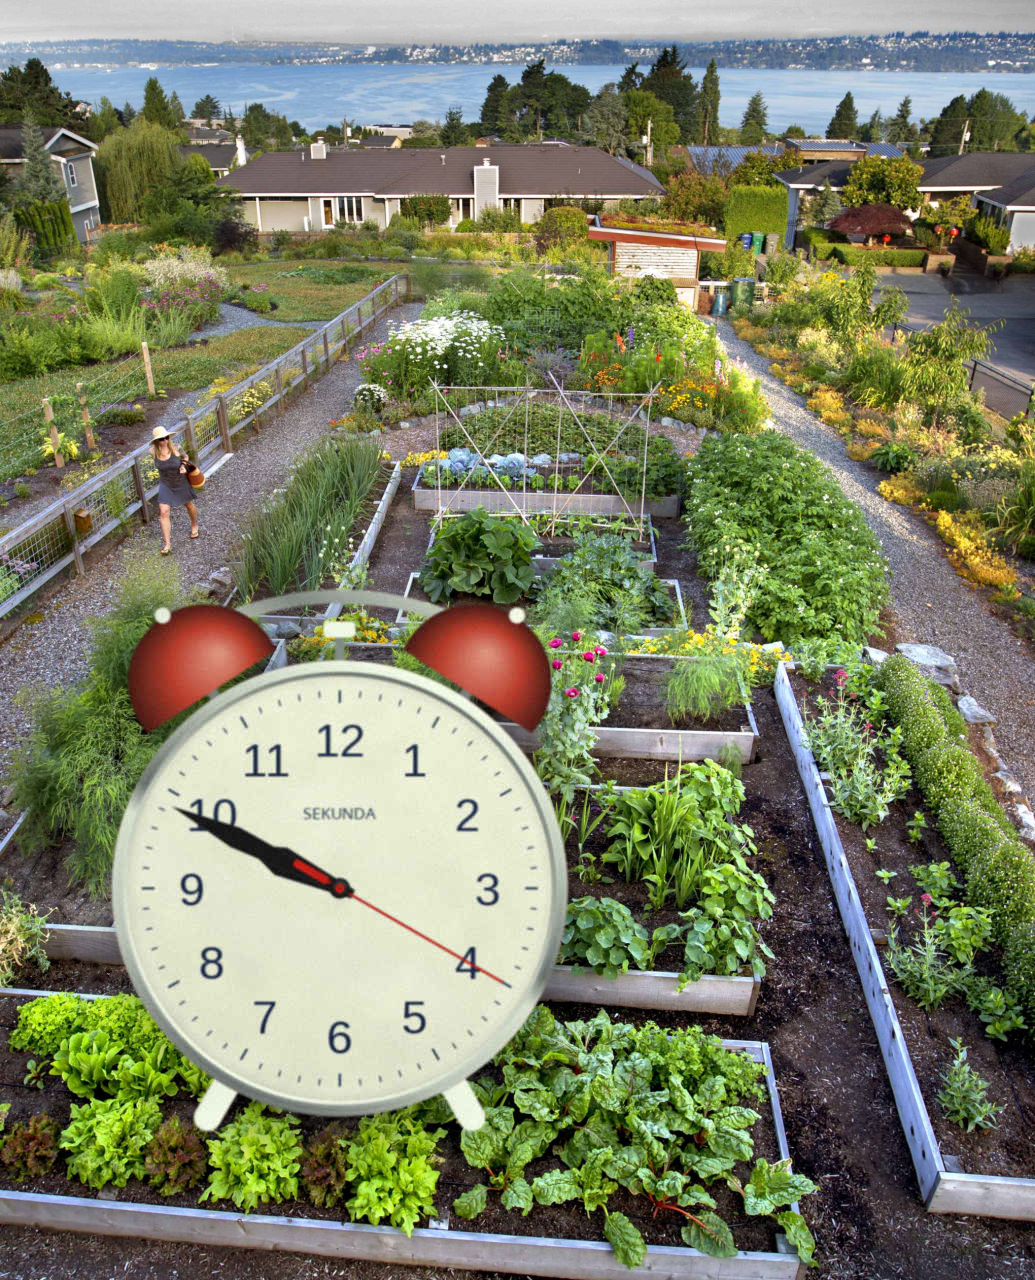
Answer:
9.49.20
